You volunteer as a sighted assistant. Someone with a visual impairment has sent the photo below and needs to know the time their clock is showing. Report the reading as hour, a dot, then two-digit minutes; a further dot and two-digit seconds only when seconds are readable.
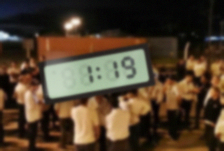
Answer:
1.19
